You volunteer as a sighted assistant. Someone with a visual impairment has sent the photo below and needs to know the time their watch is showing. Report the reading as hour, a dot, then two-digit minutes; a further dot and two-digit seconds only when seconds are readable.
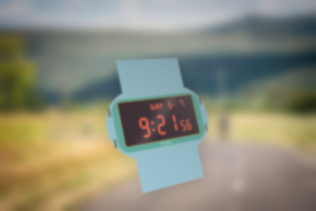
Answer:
9.21
